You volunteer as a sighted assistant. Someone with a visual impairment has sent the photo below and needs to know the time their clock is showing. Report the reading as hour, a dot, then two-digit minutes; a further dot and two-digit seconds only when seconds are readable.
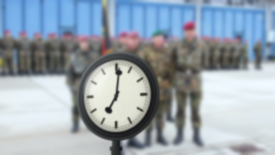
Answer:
7.01
